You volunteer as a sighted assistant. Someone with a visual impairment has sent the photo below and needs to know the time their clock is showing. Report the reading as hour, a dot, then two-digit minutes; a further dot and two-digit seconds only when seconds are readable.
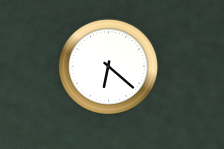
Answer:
6.22
